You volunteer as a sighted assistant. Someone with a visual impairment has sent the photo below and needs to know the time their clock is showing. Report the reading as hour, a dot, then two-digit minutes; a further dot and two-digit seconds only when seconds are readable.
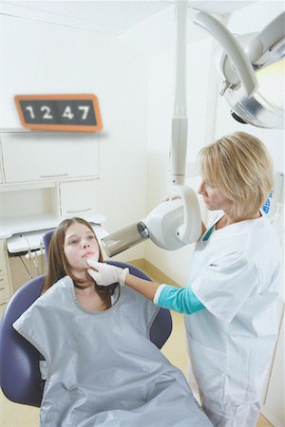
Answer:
12.47
